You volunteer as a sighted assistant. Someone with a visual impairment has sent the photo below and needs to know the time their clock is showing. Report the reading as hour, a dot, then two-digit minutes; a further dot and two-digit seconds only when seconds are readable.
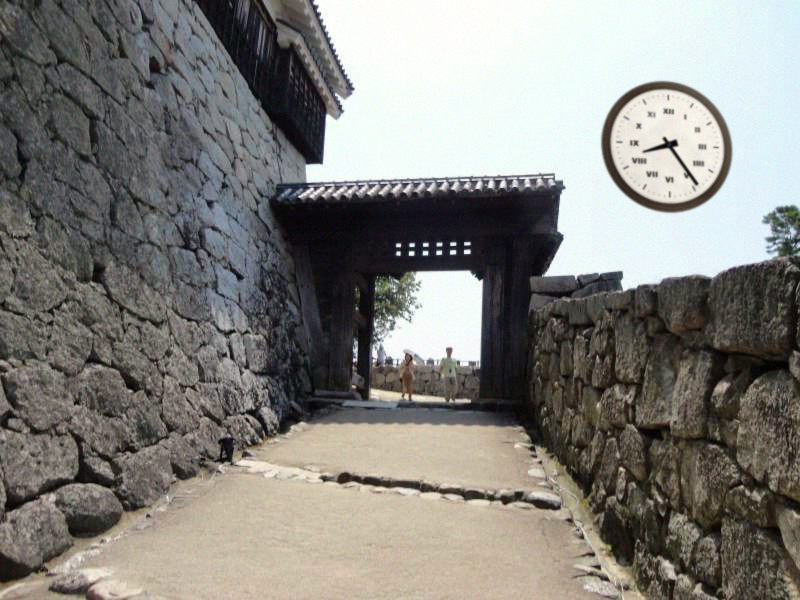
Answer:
8.24
